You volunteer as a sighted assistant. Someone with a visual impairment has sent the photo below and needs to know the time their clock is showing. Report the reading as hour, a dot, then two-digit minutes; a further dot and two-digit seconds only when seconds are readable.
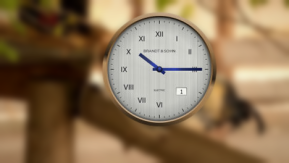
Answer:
10.15
